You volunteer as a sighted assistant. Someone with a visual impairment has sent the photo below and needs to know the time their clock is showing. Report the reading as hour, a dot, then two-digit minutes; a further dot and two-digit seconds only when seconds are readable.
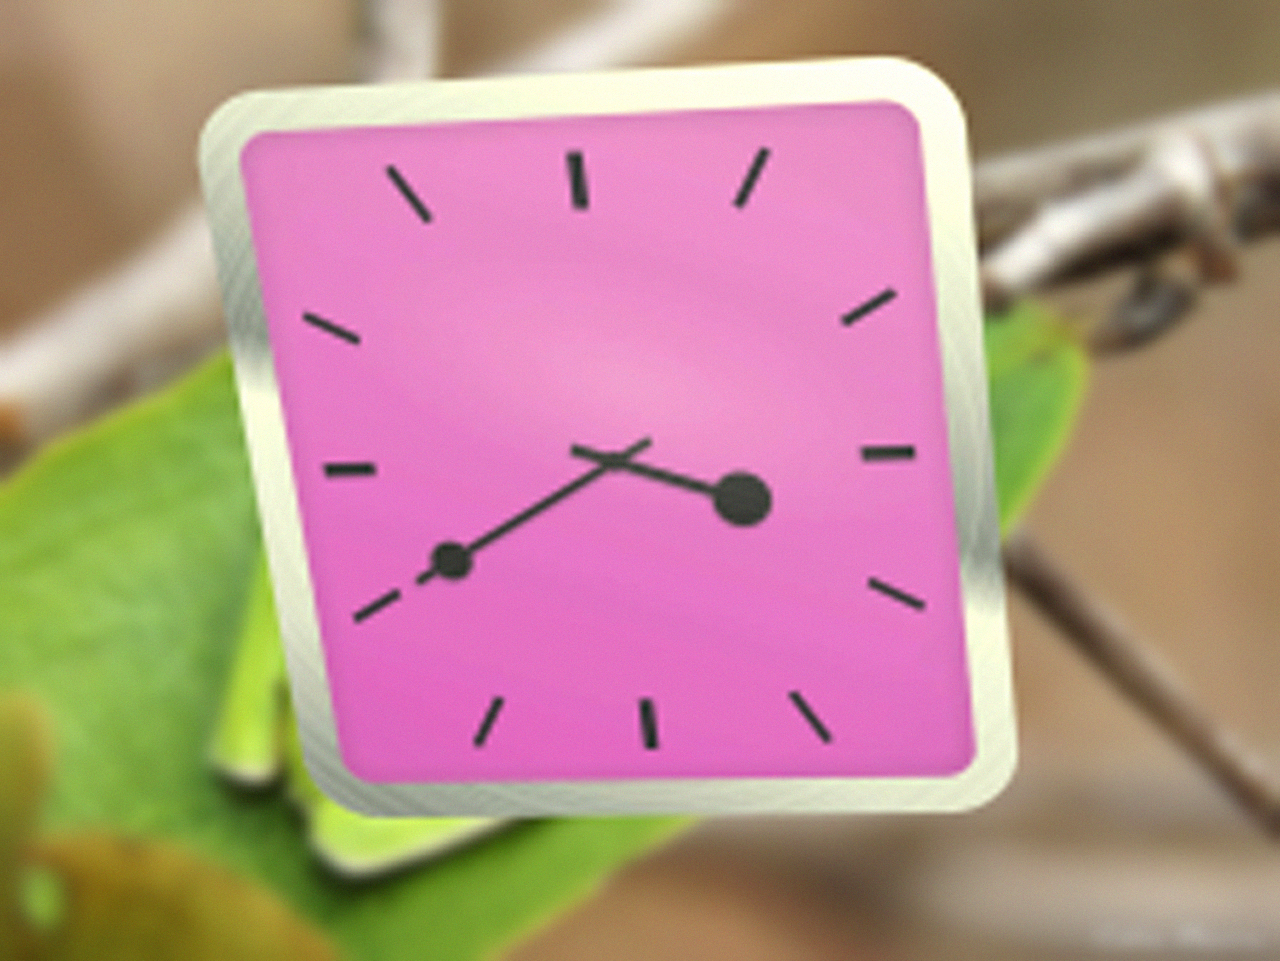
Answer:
3.40
